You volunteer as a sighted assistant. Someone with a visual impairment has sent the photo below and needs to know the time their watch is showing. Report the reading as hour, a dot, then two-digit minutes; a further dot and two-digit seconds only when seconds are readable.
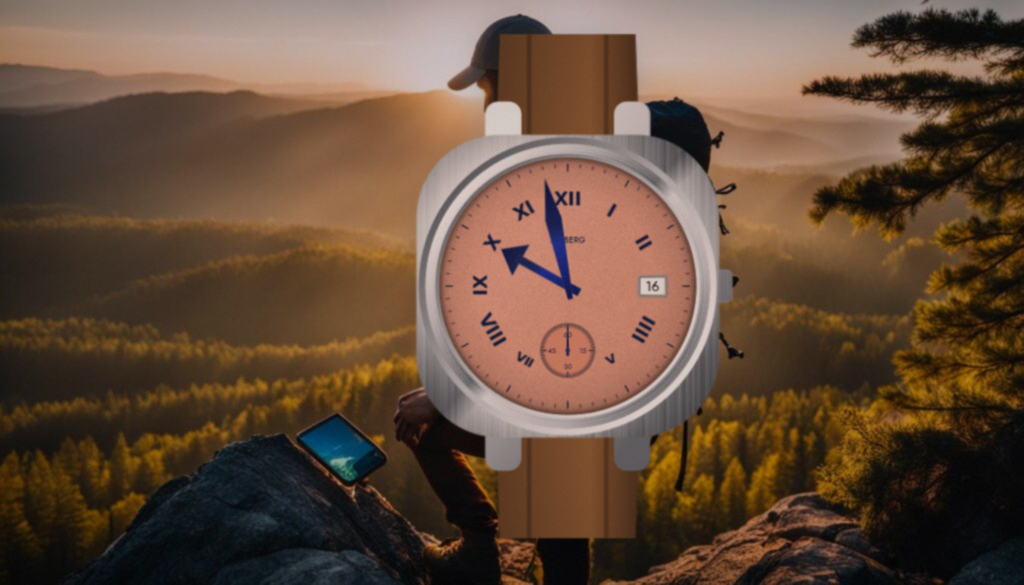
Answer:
9.58
